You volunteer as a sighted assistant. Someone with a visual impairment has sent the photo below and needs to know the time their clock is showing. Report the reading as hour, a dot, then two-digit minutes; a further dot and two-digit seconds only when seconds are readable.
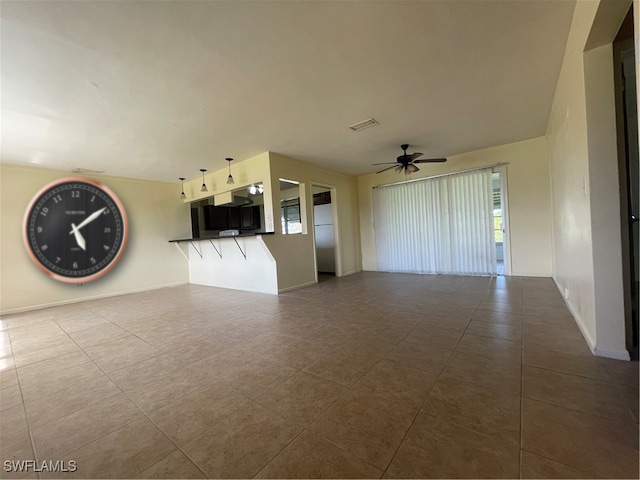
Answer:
5.09
